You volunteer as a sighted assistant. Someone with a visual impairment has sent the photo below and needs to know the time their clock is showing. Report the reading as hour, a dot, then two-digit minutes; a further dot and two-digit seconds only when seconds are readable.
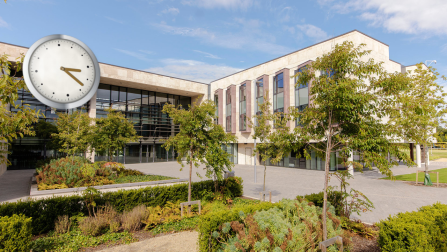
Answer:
3.23
